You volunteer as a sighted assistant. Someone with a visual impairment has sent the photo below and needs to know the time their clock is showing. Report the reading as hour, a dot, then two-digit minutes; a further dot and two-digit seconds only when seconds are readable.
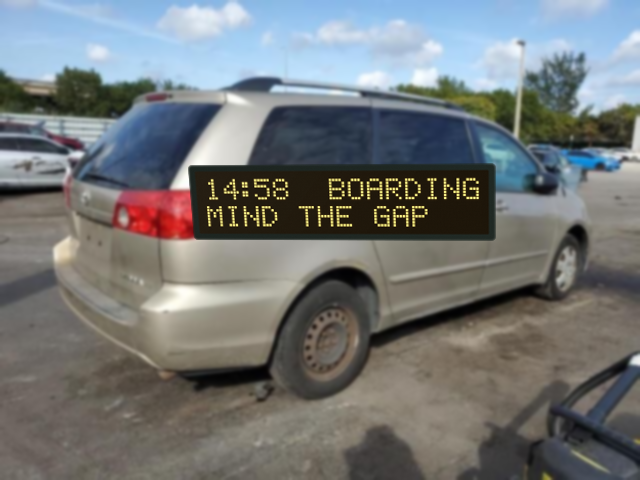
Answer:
14.58
